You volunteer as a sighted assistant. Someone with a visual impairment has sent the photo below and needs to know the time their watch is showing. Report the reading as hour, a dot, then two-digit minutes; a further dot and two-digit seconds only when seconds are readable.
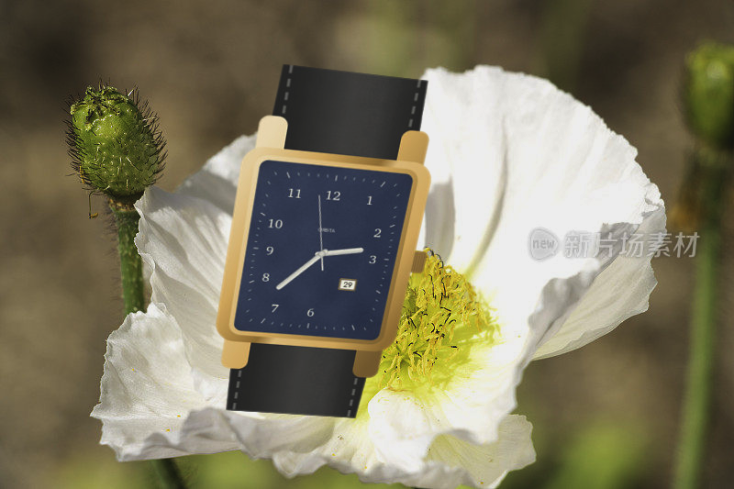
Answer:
2.36.58
